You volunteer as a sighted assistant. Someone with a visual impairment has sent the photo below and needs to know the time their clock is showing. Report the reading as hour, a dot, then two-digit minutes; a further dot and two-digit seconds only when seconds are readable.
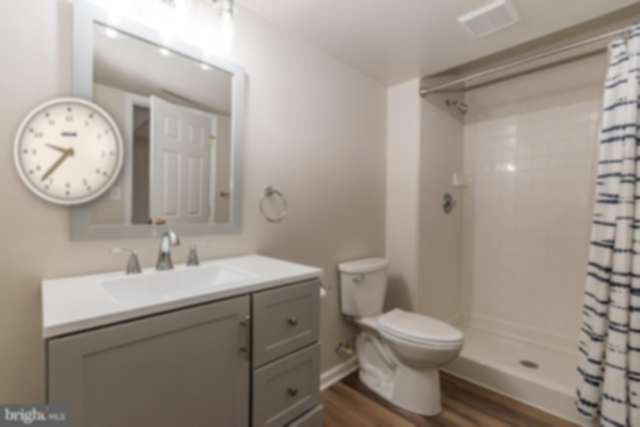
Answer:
9.37
